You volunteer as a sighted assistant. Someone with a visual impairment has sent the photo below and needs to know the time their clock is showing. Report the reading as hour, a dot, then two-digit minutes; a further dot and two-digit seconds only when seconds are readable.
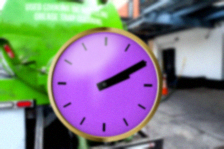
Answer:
2.10
